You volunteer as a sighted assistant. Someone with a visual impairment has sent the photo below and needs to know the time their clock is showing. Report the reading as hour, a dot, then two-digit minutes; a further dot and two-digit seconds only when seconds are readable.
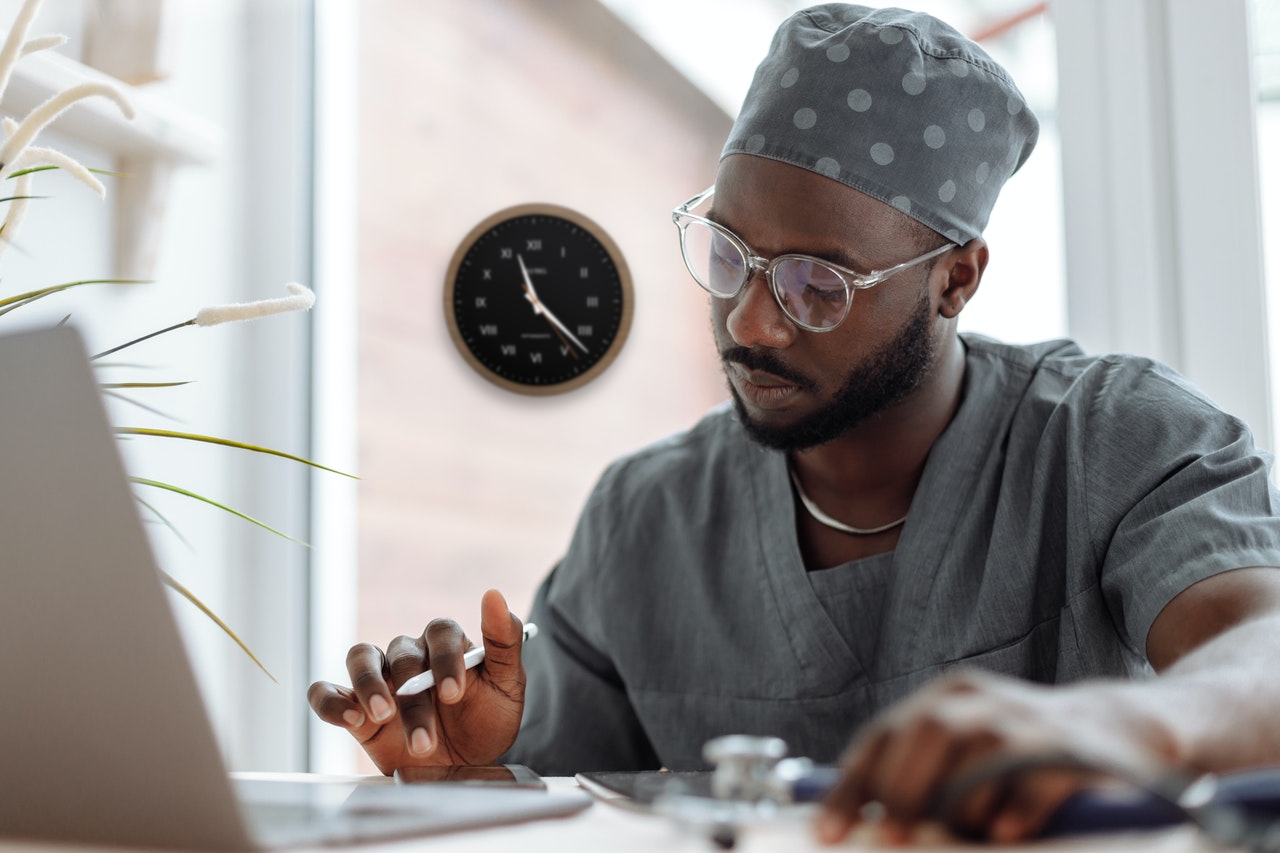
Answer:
11.22.24
